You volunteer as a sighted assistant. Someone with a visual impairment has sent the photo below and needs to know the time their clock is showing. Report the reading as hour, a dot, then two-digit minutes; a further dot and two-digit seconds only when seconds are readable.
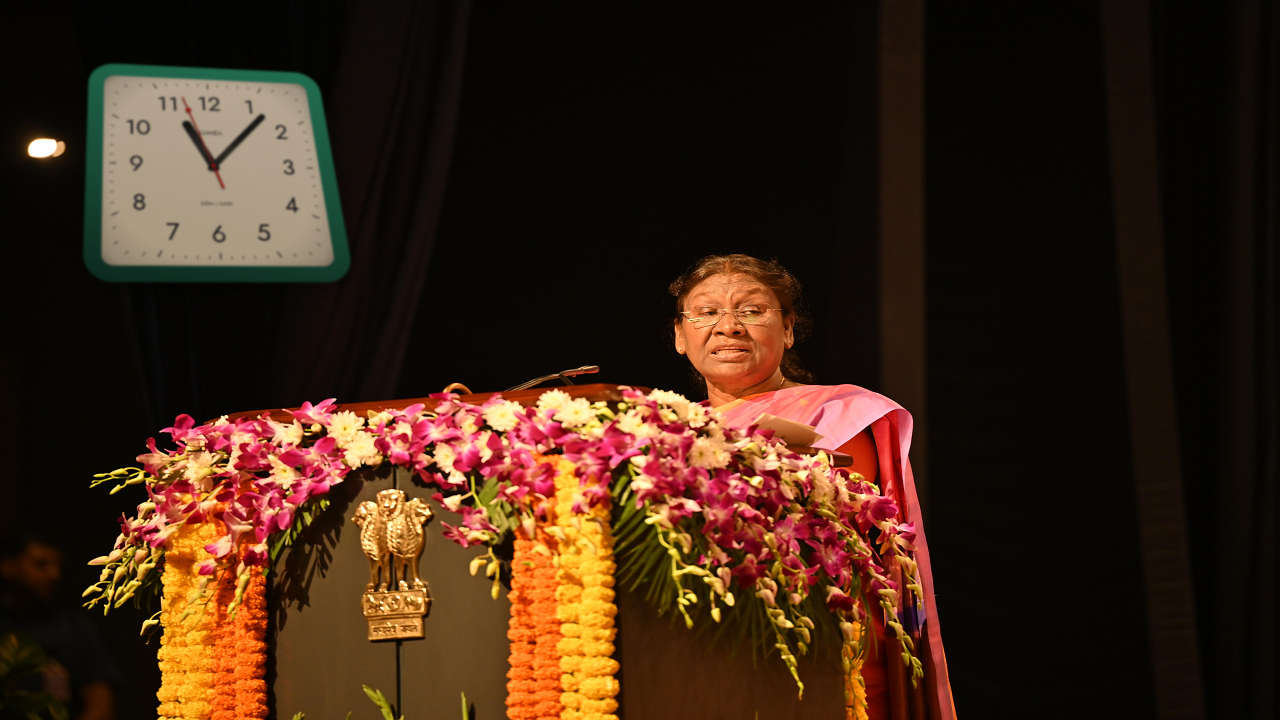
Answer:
11.06.57
